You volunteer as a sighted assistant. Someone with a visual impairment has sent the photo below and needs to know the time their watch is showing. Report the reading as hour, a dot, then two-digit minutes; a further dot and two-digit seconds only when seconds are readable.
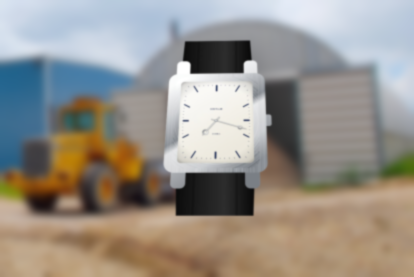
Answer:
7.18
